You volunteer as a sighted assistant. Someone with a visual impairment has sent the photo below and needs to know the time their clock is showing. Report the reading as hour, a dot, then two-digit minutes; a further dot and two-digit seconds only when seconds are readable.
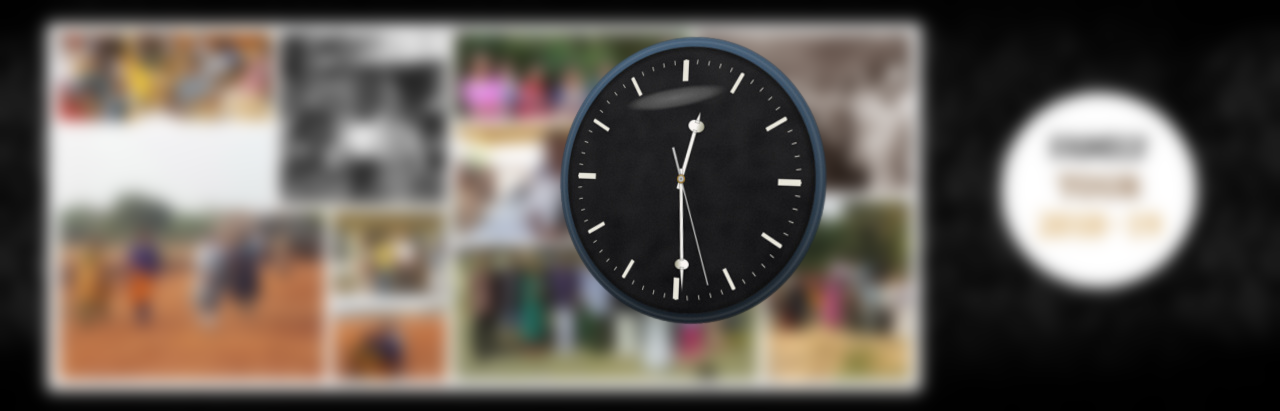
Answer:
12.29.27
